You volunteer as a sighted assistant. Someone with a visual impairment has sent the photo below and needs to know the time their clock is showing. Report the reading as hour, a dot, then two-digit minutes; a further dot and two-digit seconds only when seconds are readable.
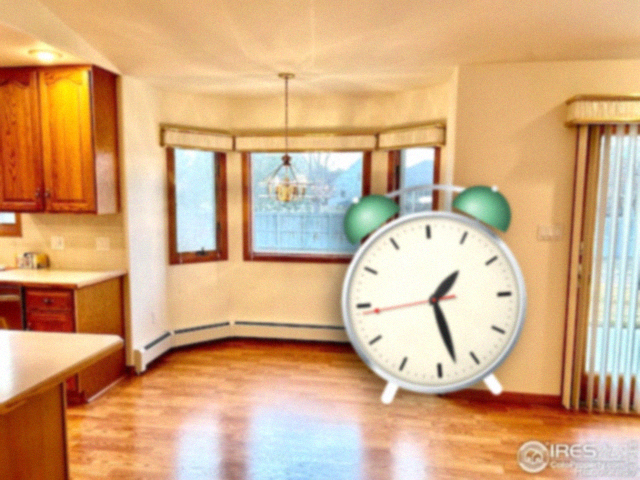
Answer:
1.27.44
